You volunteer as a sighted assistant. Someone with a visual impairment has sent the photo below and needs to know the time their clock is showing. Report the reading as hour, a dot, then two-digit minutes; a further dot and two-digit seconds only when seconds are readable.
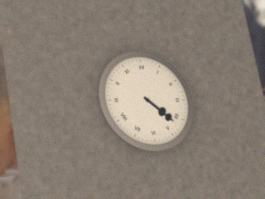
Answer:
4.22
